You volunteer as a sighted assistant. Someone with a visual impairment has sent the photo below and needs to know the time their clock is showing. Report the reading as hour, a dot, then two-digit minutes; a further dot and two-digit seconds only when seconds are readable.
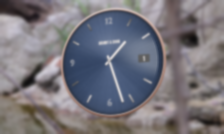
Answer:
1.27
